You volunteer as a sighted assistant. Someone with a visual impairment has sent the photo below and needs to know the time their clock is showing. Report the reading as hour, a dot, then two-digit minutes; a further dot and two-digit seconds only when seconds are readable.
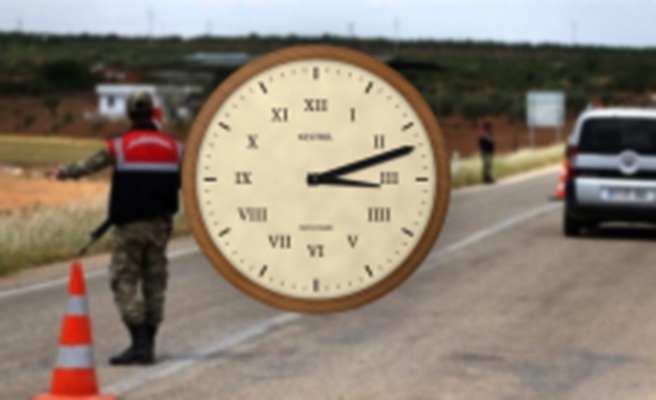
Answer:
3.12
